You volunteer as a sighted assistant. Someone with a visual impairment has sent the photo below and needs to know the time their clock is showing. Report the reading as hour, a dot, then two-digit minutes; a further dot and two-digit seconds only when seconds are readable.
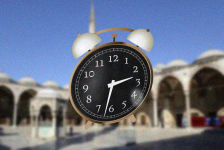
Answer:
2.32
